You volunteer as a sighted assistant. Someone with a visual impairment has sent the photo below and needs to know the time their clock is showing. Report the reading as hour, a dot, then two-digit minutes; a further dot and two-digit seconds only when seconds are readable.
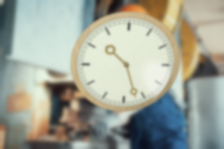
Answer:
10.27
